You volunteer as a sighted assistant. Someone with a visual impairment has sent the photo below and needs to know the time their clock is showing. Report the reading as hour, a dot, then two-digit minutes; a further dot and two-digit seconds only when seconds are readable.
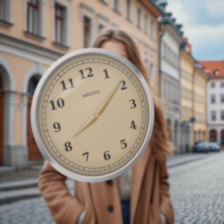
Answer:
8.09
